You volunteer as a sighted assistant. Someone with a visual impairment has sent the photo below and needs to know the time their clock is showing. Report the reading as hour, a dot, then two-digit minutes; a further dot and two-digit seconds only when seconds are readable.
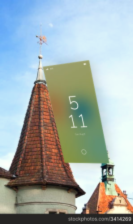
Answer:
5.11
